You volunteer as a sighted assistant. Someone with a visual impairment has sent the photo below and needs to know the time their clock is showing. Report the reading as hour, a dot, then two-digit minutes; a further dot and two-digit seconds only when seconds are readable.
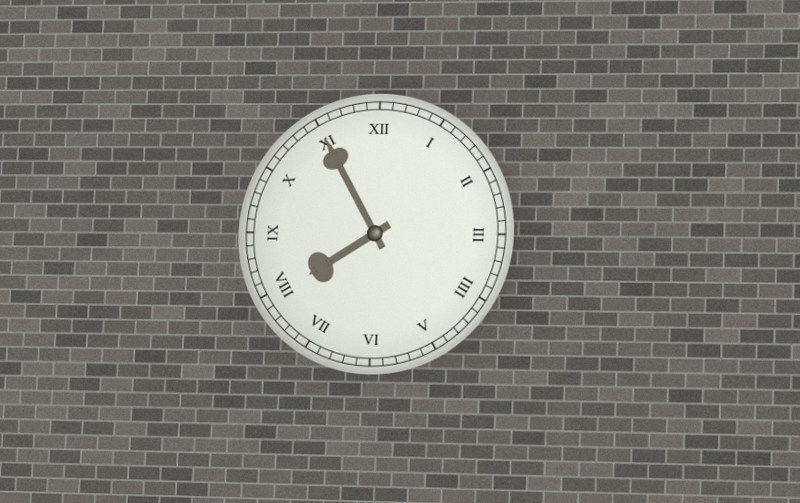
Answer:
7.55
